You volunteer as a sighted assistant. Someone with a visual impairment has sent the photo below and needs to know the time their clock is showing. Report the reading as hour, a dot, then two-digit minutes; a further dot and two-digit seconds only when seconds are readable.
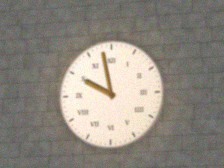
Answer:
9.58
